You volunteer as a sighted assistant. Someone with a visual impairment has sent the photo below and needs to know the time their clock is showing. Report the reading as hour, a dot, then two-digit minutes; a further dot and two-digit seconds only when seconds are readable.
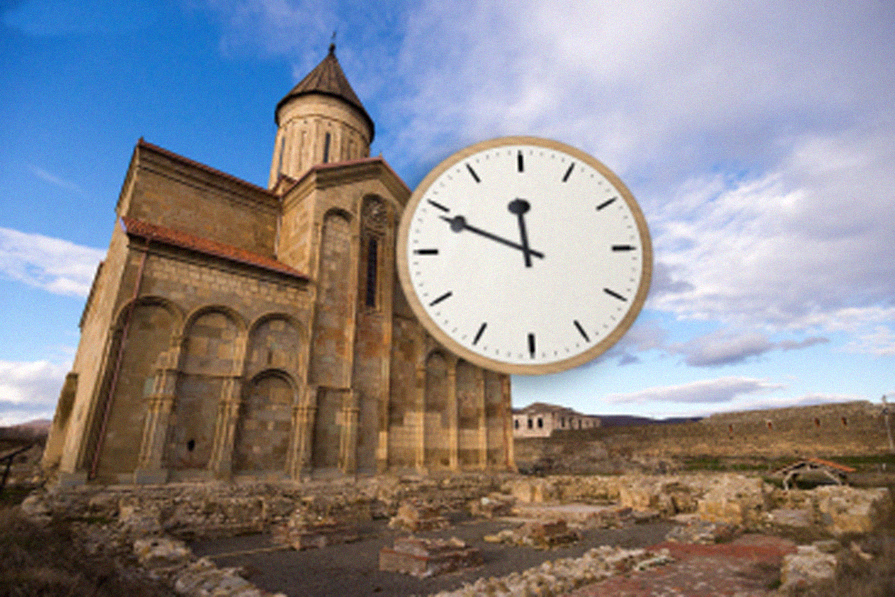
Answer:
11.49
